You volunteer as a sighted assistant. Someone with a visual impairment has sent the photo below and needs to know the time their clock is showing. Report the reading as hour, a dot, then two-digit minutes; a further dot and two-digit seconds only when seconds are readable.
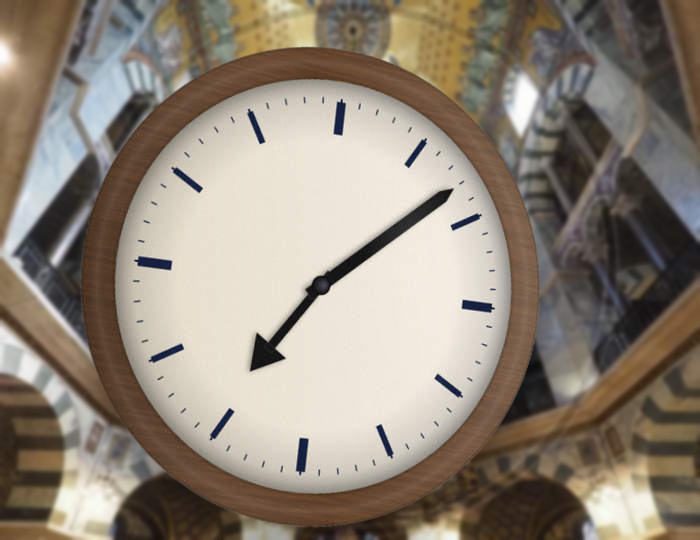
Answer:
7.08
